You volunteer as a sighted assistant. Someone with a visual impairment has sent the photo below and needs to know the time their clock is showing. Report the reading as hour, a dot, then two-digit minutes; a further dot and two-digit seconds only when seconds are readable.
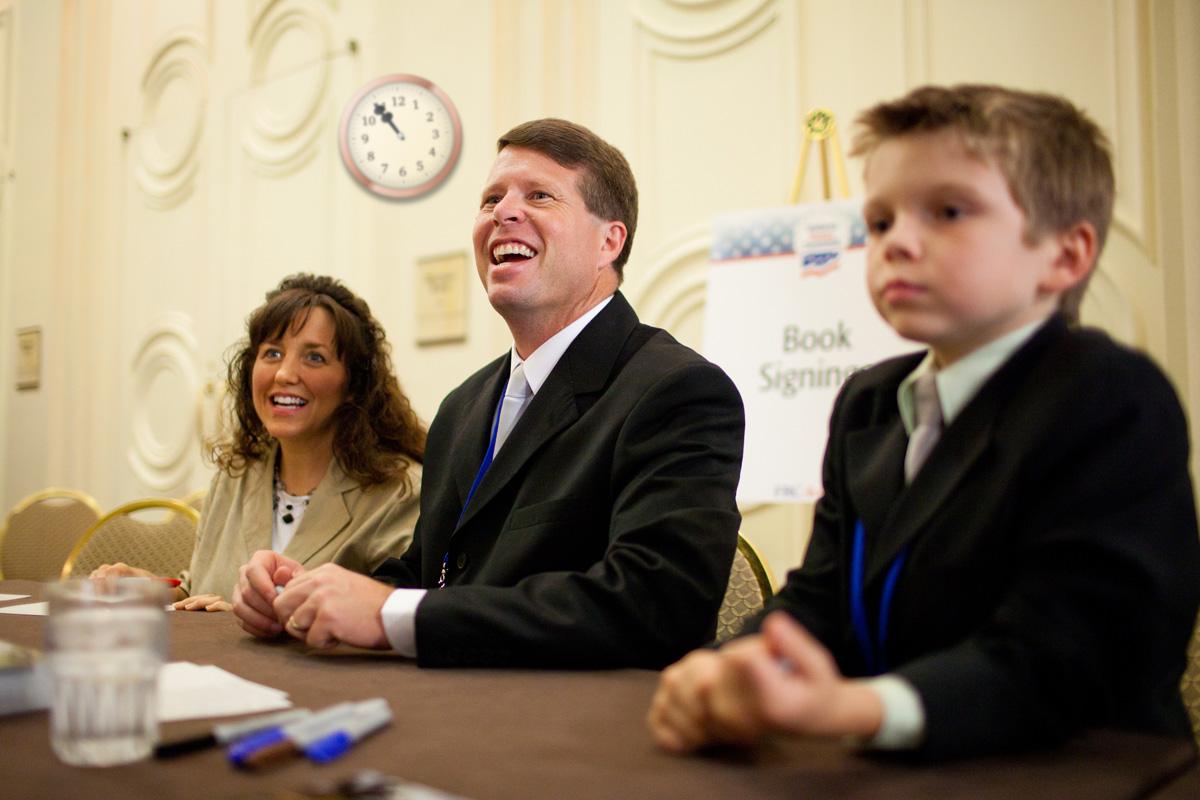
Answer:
10.54
